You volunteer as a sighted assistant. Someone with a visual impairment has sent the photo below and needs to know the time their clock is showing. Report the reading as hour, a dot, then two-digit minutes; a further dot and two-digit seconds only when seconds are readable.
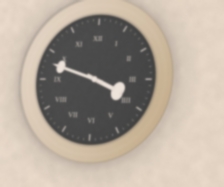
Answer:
3.48
